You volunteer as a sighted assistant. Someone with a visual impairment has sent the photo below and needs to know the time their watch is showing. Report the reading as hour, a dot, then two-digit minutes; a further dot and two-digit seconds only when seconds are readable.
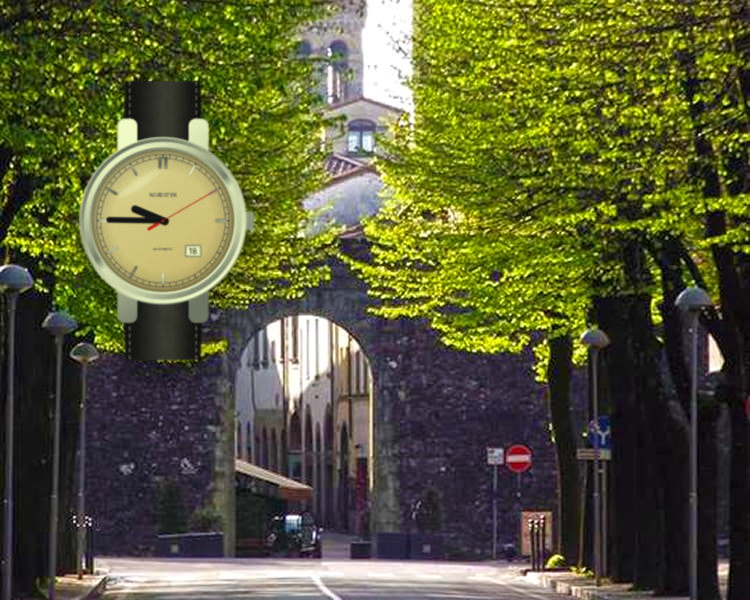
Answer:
9.45.10
